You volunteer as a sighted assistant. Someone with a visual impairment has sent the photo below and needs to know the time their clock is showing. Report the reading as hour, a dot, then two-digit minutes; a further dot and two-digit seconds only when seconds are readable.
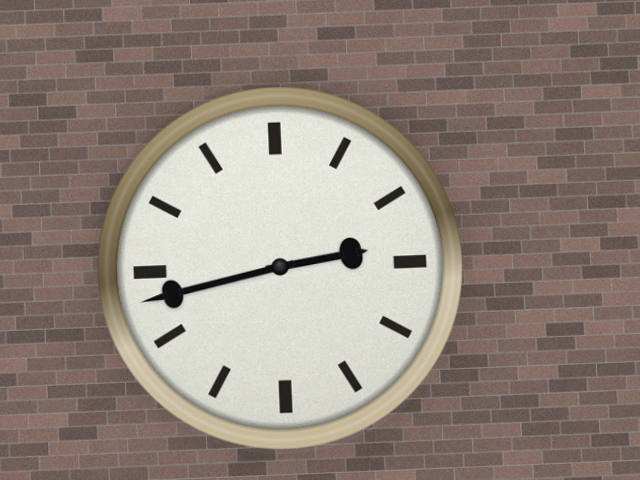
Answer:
2.43
